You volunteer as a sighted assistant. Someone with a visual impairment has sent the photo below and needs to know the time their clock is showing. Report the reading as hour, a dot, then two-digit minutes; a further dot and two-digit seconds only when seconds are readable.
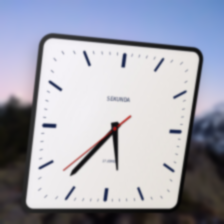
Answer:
5.36.38
